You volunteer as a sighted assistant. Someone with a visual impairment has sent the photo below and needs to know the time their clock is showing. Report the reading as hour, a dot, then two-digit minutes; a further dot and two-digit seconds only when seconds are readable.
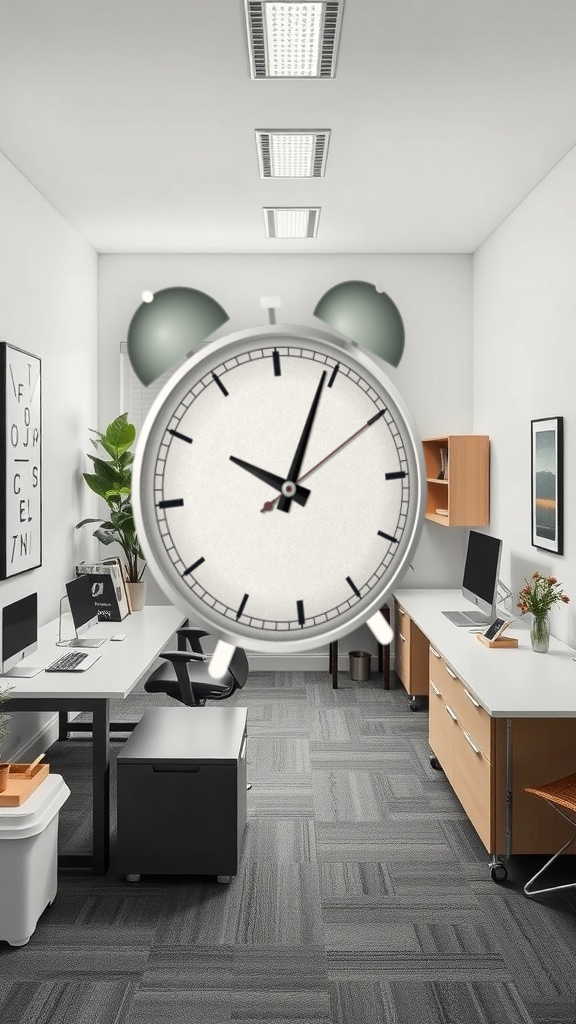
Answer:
10.04.10
